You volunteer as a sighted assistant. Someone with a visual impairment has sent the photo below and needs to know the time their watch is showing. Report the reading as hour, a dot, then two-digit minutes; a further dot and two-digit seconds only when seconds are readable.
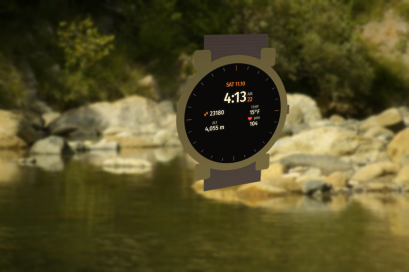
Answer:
4.13
